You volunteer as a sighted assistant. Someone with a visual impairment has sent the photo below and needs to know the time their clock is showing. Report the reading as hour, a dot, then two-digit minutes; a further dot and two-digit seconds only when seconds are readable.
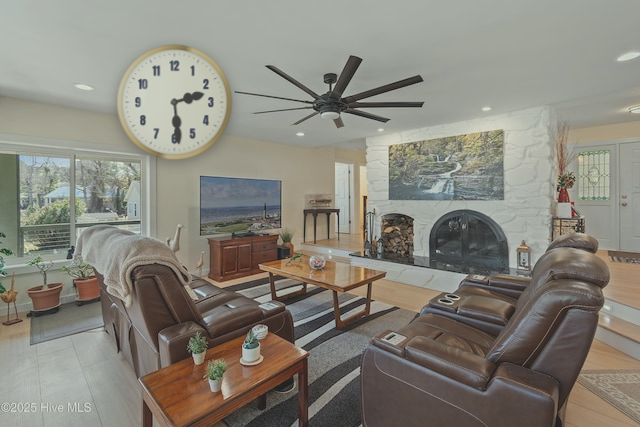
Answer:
2.29
